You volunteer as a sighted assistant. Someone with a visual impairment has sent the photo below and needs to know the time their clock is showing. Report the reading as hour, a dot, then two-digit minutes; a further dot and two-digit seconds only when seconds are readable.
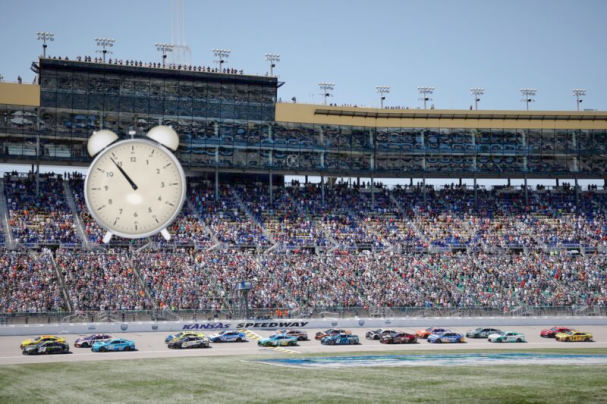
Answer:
10.54
